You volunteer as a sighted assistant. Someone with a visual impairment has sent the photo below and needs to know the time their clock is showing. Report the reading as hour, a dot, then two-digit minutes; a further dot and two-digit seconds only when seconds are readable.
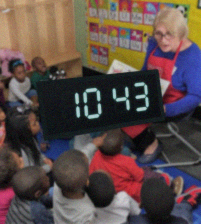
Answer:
10.43
